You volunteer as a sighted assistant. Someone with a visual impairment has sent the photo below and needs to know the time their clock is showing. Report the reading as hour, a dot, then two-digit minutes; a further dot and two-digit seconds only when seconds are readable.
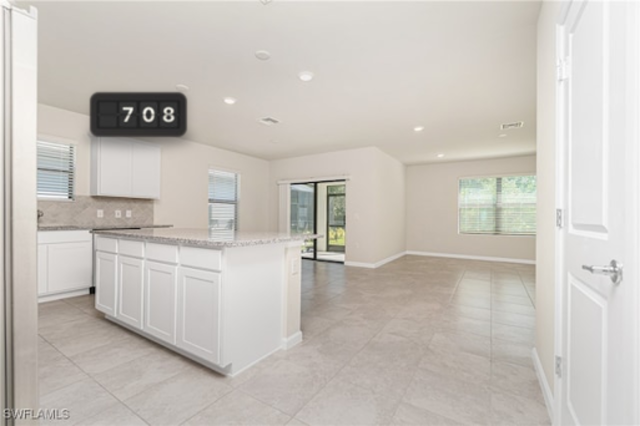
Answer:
7.08
